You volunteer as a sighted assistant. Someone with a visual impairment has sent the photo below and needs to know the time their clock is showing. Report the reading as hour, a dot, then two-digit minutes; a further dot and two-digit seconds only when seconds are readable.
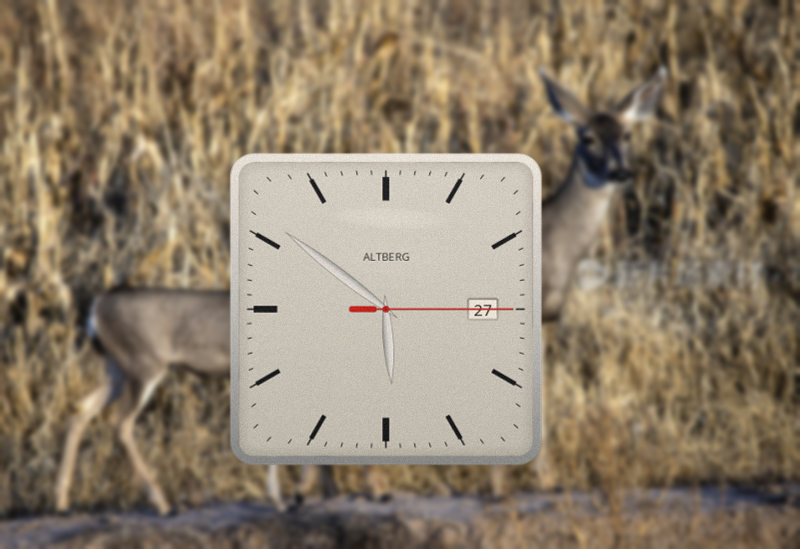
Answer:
5.51.15
